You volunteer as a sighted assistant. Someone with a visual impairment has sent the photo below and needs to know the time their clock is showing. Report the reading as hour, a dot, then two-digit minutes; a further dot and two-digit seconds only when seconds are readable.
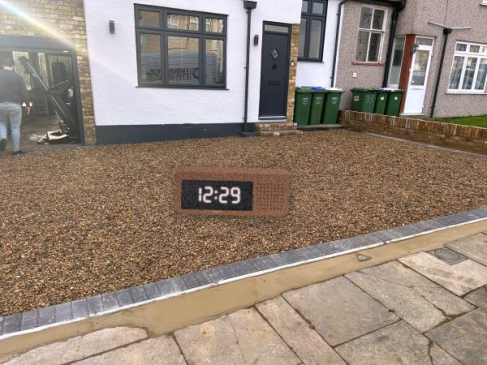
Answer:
12.29
